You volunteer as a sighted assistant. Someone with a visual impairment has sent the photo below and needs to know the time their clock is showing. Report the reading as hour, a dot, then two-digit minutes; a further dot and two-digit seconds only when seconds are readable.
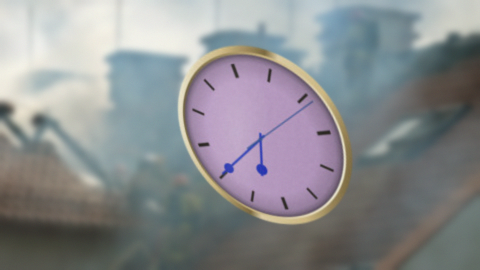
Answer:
6.40.11
